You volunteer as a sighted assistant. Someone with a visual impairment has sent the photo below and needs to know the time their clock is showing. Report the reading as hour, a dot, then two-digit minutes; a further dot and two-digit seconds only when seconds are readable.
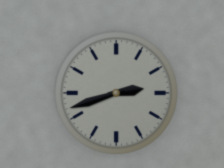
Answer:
2.42
